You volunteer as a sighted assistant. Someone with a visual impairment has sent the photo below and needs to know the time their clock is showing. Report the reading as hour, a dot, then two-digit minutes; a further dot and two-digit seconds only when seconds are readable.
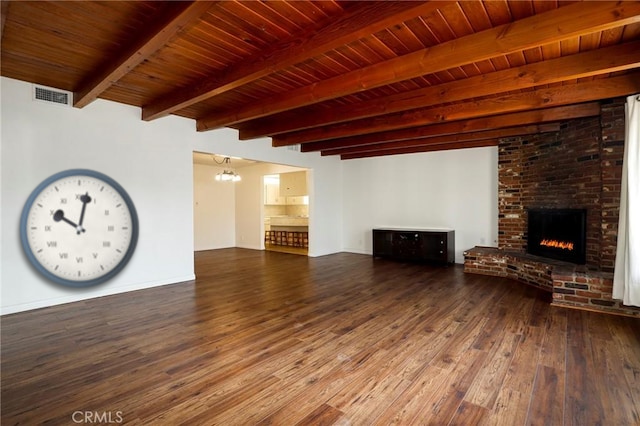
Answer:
10.02
